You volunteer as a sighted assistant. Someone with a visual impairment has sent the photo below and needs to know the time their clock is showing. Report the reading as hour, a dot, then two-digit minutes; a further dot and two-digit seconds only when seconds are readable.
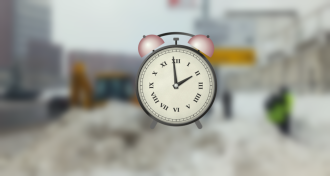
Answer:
1.59
